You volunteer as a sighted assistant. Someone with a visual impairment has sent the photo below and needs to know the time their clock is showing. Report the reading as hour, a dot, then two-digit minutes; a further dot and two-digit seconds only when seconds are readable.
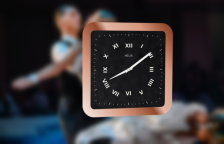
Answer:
8.09
